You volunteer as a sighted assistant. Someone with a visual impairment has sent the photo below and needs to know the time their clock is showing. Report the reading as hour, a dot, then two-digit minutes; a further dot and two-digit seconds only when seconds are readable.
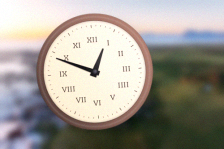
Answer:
12.49
